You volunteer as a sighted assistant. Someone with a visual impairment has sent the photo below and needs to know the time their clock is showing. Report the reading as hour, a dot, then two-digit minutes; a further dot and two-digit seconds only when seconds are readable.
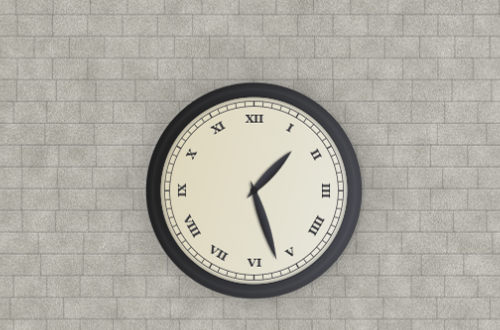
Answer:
1.27
